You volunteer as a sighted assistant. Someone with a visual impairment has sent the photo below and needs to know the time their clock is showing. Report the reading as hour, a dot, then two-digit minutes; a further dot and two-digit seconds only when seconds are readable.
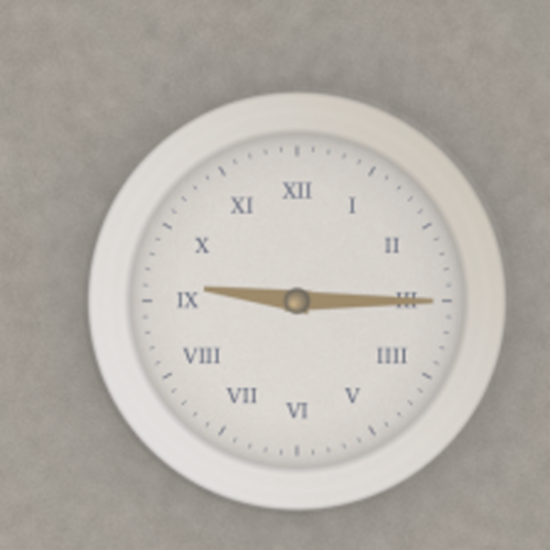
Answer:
9.15
